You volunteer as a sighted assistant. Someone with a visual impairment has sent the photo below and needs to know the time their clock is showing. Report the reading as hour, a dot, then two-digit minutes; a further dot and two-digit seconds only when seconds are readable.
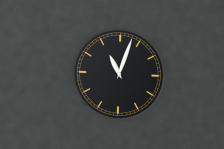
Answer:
11.03
